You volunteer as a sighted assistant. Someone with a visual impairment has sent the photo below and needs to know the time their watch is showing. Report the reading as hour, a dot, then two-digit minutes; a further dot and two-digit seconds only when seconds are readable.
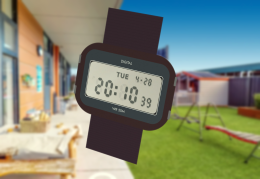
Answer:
20.10.39
